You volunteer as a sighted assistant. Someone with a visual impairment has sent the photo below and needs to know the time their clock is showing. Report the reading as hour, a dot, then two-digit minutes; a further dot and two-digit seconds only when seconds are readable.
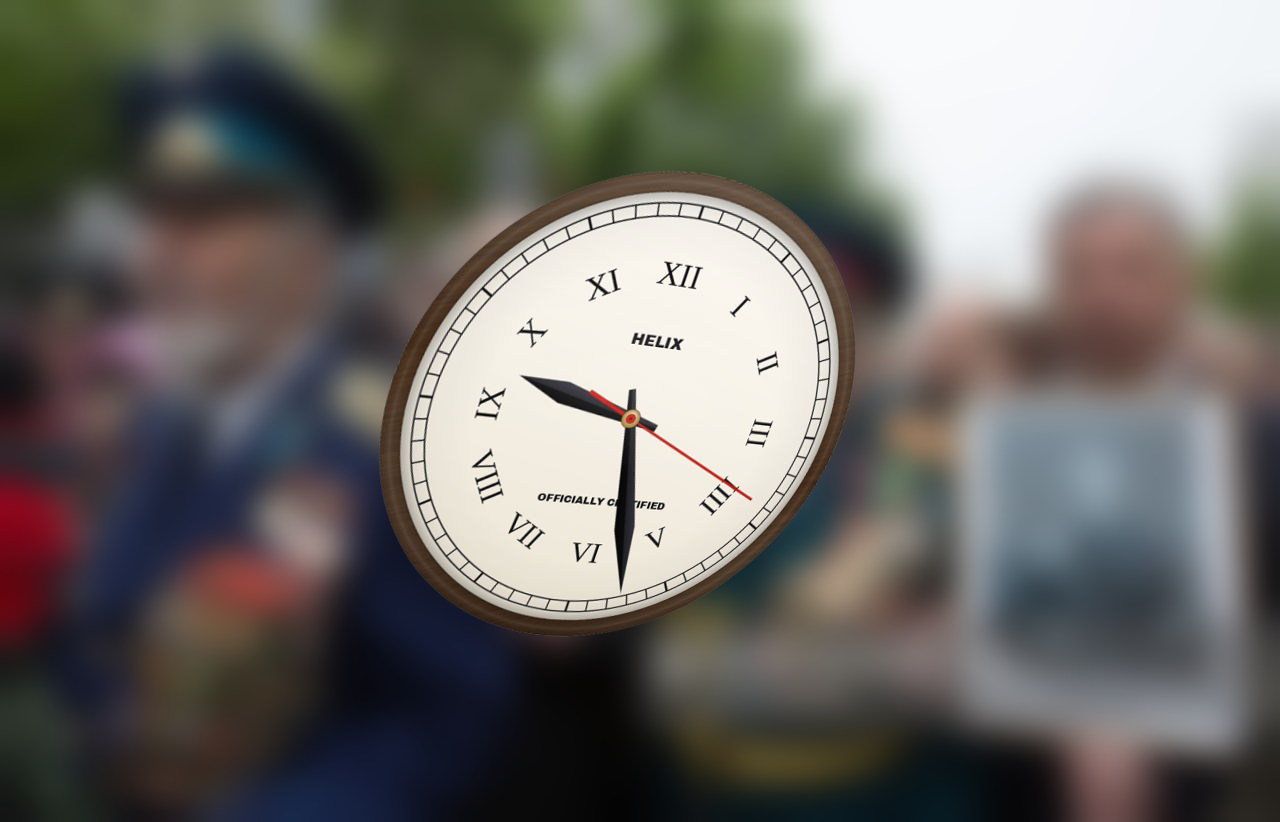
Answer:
9.27.19
